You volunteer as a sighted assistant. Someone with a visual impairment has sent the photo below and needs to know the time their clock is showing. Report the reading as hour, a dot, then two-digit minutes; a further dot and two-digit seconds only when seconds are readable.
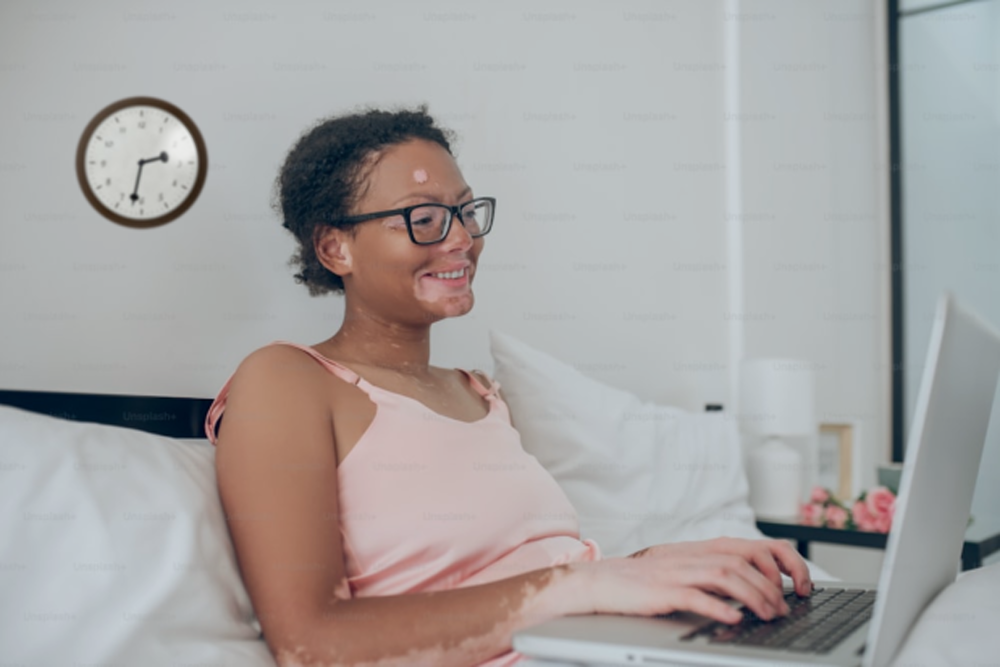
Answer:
2.32
